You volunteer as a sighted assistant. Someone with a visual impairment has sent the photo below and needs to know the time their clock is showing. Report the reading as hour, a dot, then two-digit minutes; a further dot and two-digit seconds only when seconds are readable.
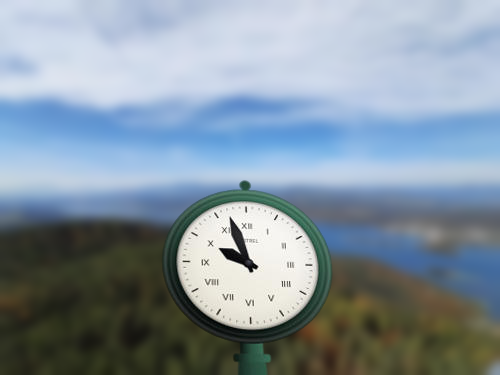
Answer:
9.57
